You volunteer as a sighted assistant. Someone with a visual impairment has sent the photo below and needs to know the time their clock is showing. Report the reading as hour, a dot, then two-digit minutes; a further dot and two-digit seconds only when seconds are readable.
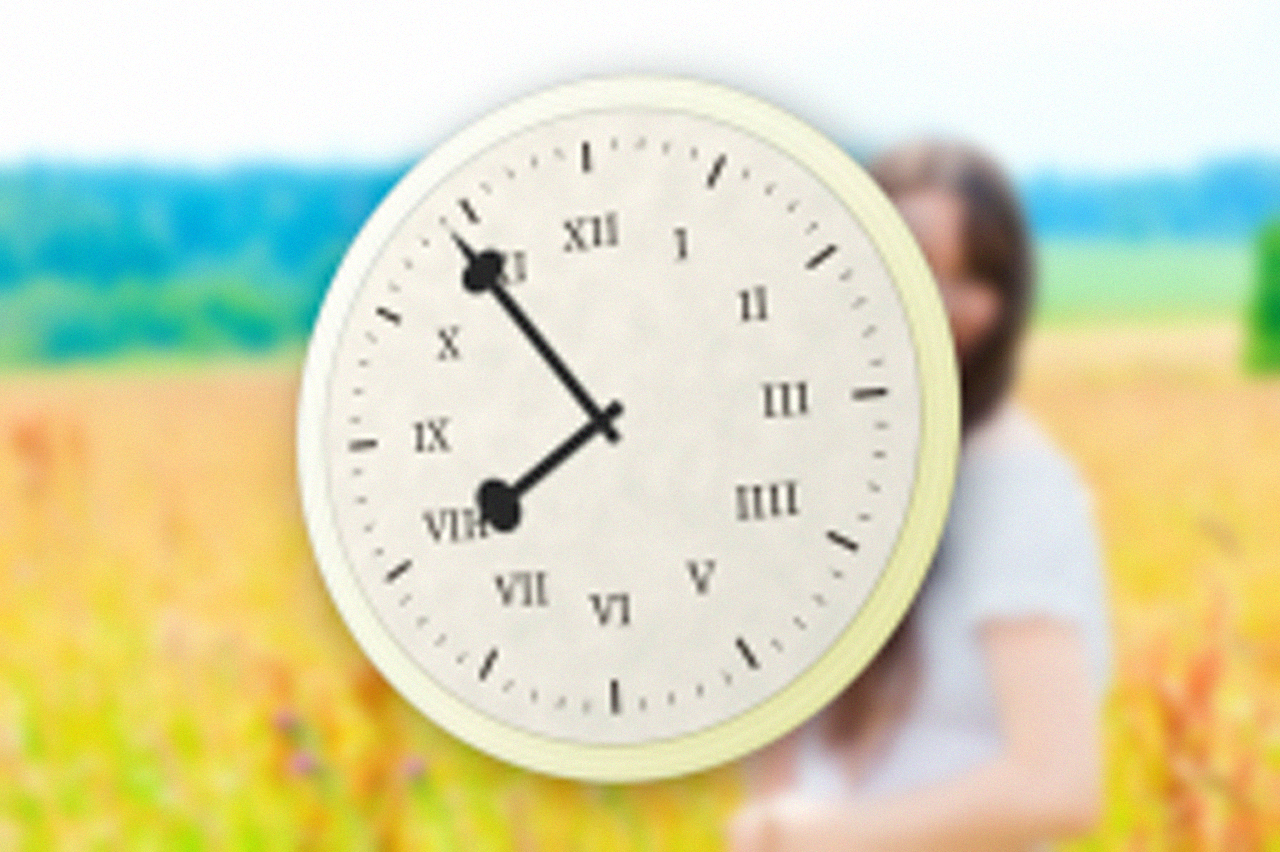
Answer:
7.54
